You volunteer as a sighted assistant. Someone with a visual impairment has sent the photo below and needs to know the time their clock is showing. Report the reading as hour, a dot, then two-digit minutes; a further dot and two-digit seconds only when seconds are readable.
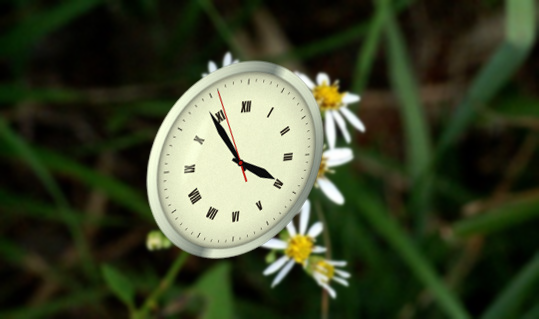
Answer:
3.53.56
